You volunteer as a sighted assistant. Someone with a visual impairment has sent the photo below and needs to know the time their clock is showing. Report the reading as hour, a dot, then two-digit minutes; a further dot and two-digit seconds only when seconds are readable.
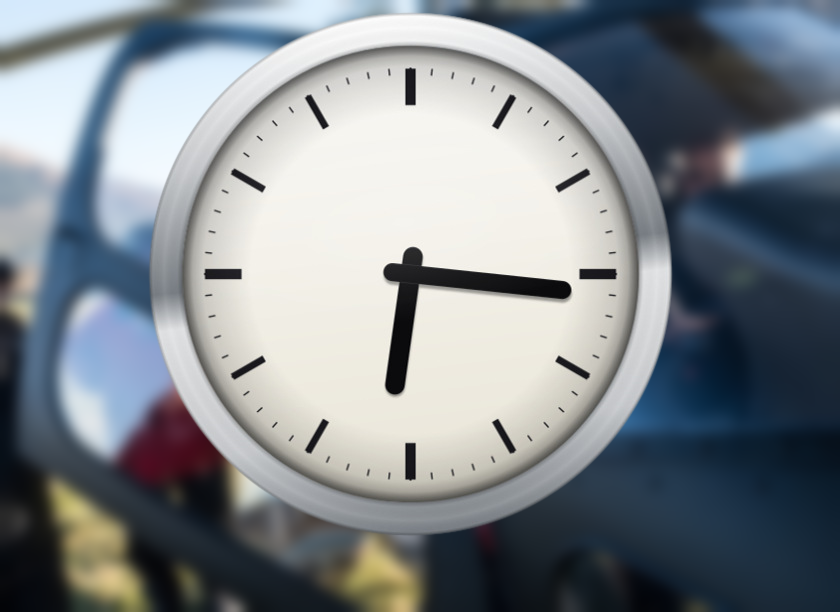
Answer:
6.16
